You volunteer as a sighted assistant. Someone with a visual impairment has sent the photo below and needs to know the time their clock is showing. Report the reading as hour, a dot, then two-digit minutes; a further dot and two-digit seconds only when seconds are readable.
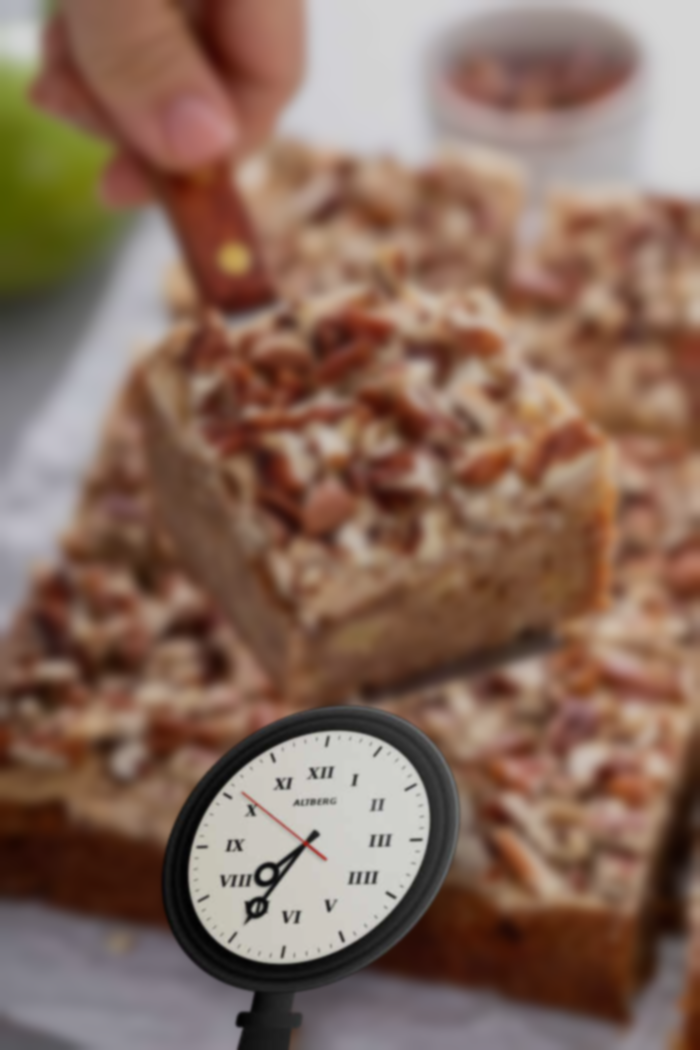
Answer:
7.34.51
